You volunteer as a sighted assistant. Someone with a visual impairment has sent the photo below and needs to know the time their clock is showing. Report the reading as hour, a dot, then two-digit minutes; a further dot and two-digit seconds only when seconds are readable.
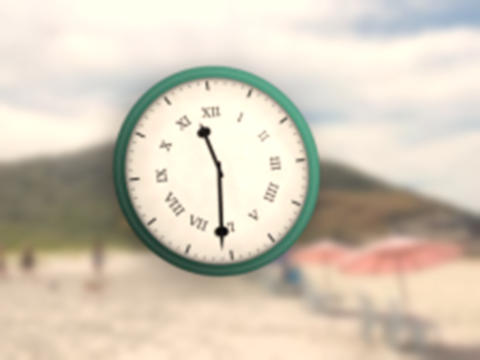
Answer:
11.31
